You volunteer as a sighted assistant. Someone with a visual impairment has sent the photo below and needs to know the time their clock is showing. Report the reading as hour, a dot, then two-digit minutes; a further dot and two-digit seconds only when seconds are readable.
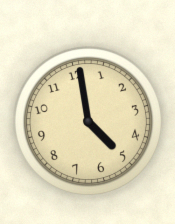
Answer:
5.01
